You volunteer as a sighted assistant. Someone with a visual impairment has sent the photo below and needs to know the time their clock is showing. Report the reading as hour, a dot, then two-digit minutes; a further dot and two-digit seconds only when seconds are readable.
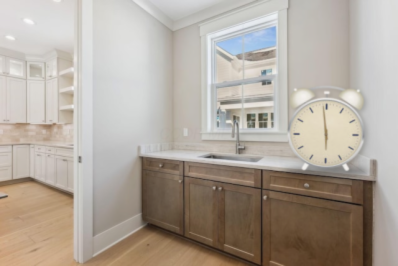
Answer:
5.59
